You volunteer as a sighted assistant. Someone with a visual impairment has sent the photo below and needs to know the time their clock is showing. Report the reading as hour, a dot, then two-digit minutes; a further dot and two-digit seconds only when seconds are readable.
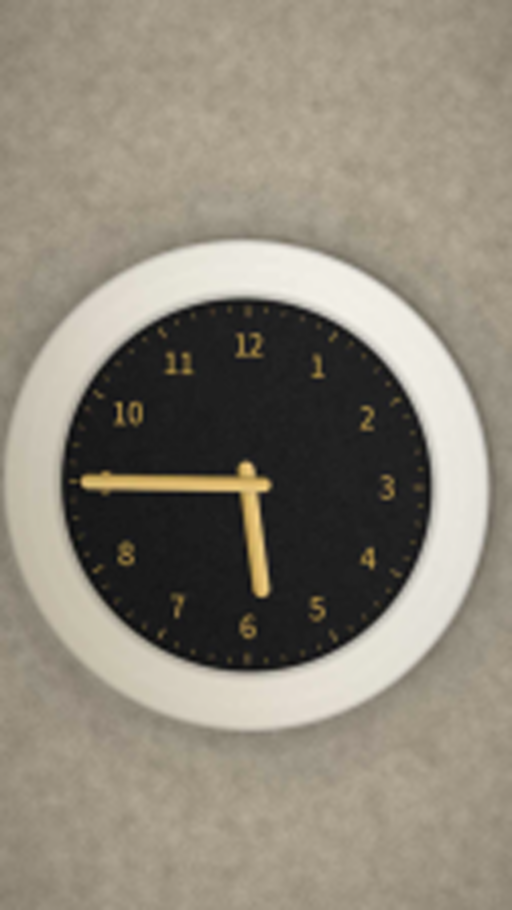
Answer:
5.45
